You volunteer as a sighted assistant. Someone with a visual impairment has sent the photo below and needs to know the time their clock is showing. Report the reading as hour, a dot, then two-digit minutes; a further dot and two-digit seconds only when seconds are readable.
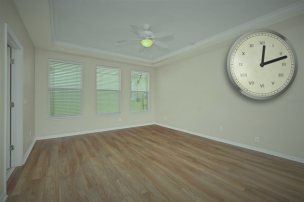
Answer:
12.12
